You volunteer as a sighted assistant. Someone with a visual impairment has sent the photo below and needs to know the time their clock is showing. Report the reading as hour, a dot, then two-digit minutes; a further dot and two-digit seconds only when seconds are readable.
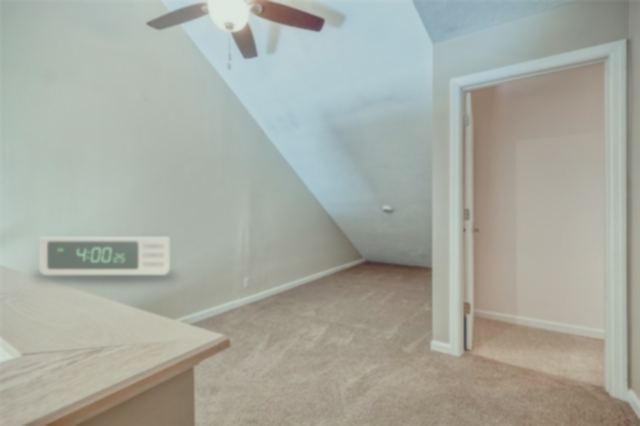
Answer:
4.00
